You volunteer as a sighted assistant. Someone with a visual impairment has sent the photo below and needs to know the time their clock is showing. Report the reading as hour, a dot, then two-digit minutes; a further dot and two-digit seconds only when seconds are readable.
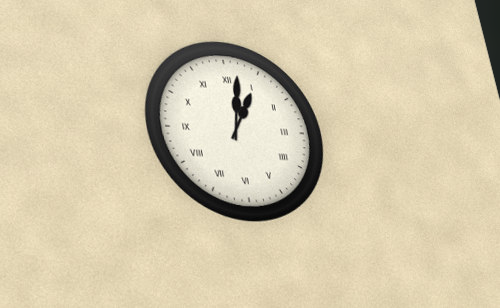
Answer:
1.02
